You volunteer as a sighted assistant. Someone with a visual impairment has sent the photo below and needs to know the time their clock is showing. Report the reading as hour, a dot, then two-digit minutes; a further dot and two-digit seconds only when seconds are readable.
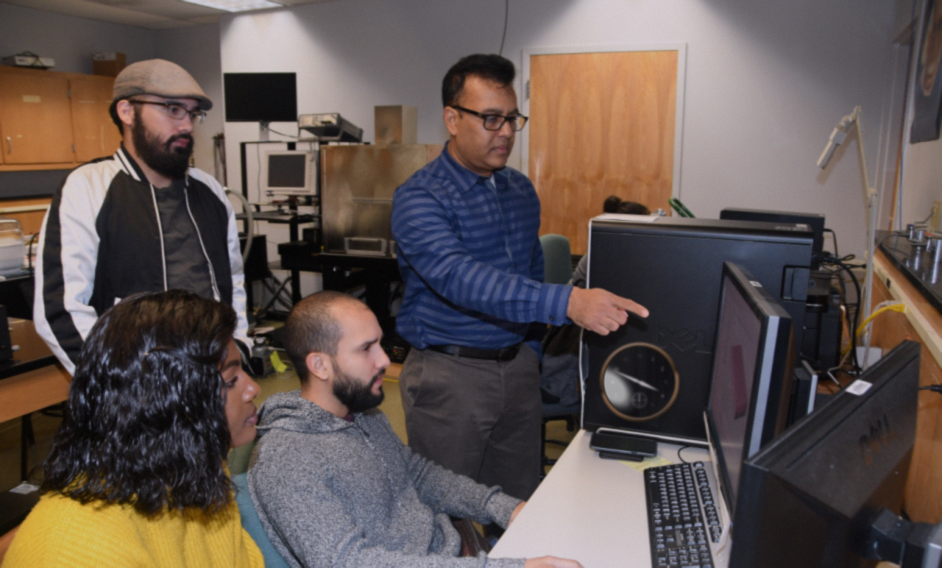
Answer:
3.49
